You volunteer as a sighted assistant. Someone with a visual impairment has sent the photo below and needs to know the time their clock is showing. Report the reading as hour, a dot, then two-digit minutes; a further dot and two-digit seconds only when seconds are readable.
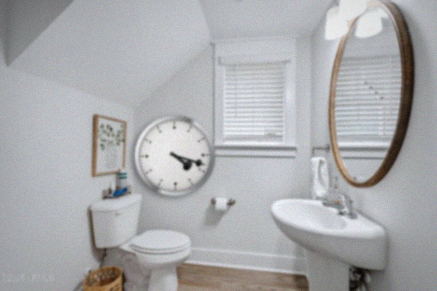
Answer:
4.18
